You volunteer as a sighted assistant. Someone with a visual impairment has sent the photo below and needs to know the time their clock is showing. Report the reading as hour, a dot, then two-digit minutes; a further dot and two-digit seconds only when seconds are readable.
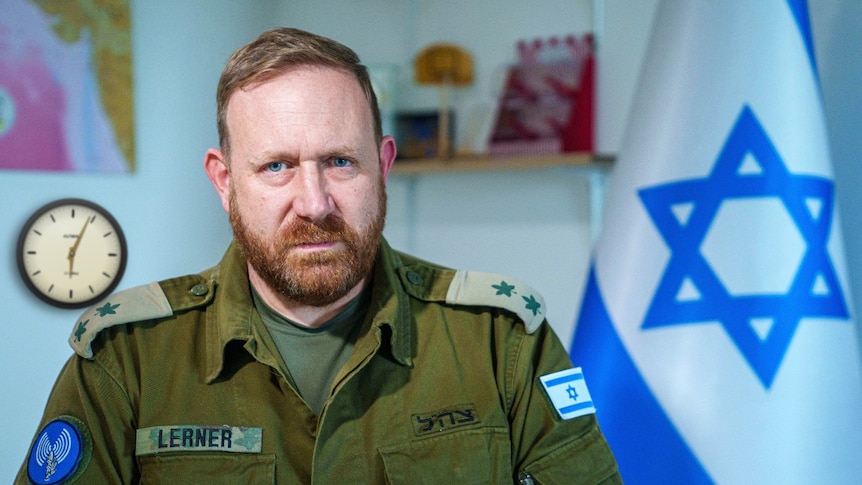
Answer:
6.04
